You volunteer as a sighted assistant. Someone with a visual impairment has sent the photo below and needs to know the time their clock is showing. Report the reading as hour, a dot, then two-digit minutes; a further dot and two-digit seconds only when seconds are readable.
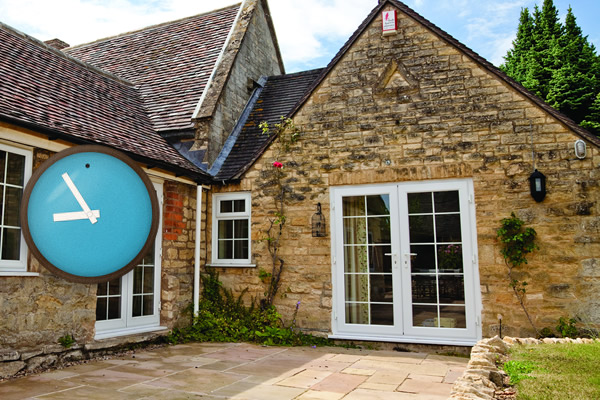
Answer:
8.55
